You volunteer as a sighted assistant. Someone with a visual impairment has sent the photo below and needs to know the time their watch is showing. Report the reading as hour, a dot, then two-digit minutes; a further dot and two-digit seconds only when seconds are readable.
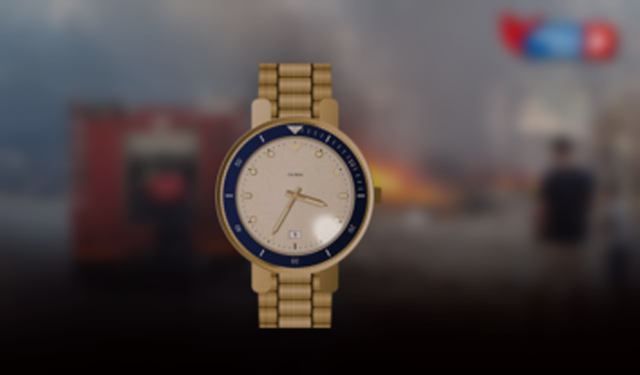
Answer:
3.35
